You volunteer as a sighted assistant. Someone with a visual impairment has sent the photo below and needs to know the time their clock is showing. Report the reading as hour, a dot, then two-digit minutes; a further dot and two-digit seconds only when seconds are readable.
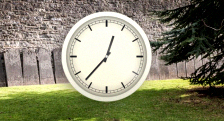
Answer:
12.37
